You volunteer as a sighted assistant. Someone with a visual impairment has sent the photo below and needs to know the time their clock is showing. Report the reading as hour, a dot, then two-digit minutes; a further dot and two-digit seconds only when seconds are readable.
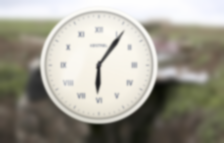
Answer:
6.06
